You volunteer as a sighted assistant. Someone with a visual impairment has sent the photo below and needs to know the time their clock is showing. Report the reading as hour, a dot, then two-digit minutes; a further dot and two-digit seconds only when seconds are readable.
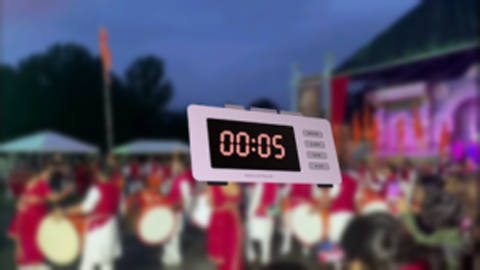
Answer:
0.05
